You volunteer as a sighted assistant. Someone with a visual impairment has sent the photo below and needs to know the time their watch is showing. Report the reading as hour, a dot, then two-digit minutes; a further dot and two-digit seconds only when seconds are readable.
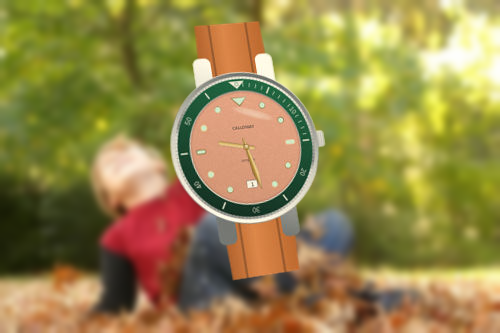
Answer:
9.28
